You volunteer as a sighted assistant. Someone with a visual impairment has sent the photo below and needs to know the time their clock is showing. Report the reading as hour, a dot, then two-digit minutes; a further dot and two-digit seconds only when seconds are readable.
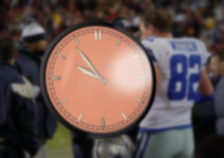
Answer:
9.54
